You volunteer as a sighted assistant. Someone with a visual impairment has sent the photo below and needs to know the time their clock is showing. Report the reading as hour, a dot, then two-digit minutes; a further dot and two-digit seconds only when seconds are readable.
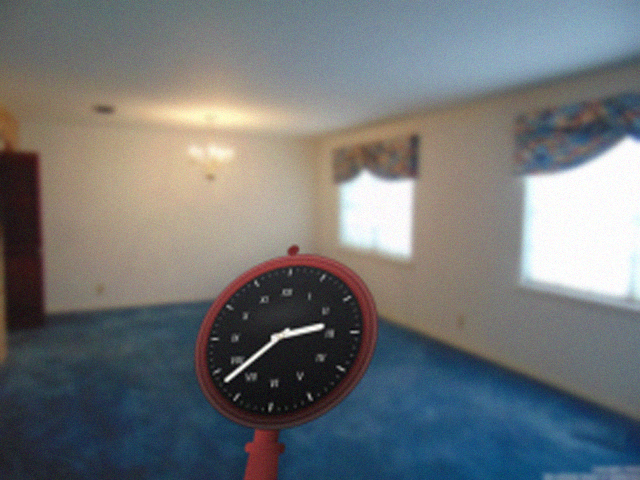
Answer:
2.38
